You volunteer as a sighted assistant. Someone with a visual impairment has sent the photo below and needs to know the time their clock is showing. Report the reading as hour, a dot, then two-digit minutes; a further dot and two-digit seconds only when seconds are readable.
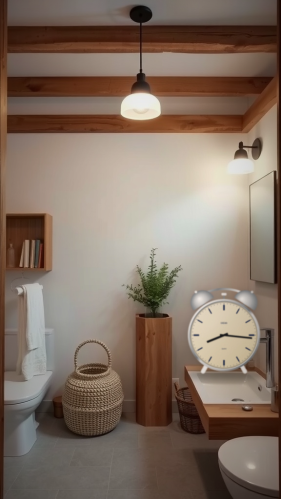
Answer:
8.16
